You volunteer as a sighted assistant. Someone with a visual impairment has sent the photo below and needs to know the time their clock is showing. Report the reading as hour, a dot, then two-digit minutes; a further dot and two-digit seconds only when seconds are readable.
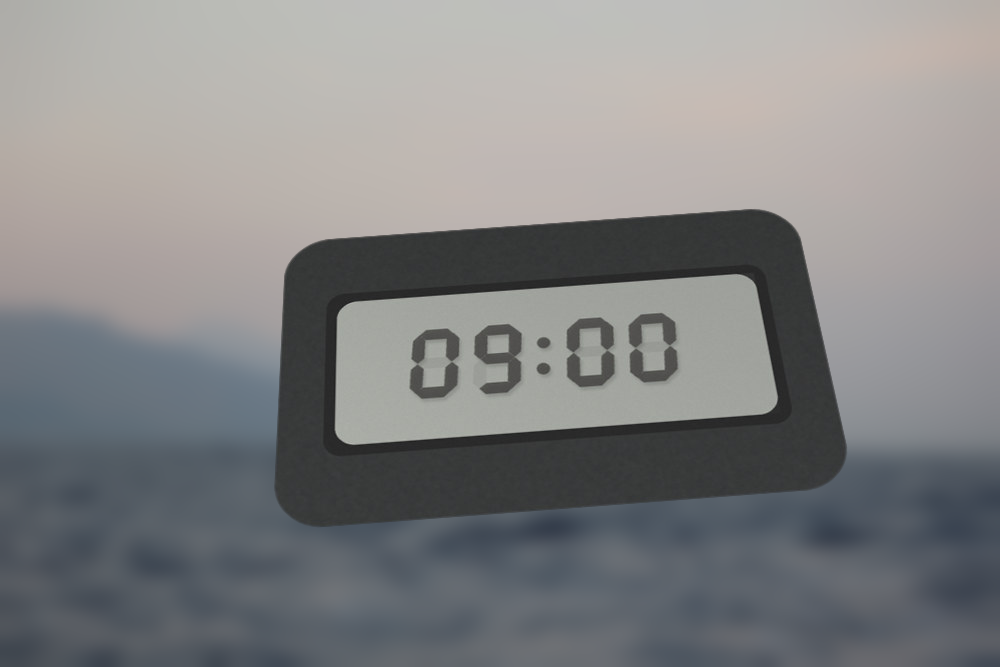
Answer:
9.00
